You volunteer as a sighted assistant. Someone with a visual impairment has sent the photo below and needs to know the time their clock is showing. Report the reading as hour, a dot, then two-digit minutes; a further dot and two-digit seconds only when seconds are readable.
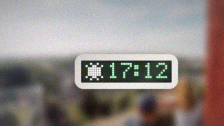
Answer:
17.12
